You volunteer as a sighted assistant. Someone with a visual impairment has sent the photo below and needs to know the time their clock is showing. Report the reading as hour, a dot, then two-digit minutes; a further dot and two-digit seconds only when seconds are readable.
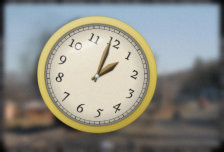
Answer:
12.59
